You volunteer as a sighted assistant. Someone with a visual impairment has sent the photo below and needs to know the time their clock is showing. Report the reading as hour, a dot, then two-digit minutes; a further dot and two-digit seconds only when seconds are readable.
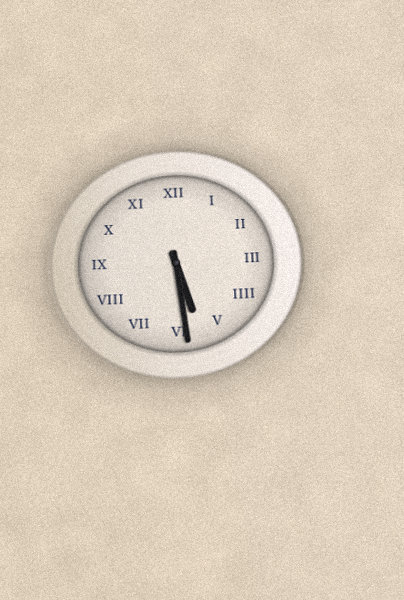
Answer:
5.29
